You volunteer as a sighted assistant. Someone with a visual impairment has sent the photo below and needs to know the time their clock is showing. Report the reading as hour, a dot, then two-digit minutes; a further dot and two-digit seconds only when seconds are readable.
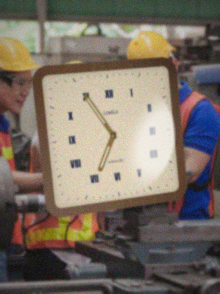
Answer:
6.55
